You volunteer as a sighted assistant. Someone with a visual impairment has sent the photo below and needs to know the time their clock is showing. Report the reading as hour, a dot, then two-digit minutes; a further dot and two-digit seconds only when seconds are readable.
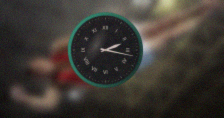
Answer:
2.17
